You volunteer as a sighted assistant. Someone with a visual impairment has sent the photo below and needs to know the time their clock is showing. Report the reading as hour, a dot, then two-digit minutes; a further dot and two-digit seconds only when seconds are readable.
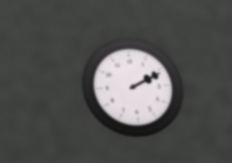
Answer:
2.11
